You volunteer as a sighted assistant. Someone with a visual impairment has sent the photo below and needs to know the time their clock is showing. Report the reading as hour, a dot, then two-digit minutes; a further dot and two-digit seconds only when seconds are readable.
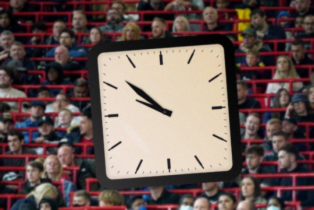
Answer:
9.52
